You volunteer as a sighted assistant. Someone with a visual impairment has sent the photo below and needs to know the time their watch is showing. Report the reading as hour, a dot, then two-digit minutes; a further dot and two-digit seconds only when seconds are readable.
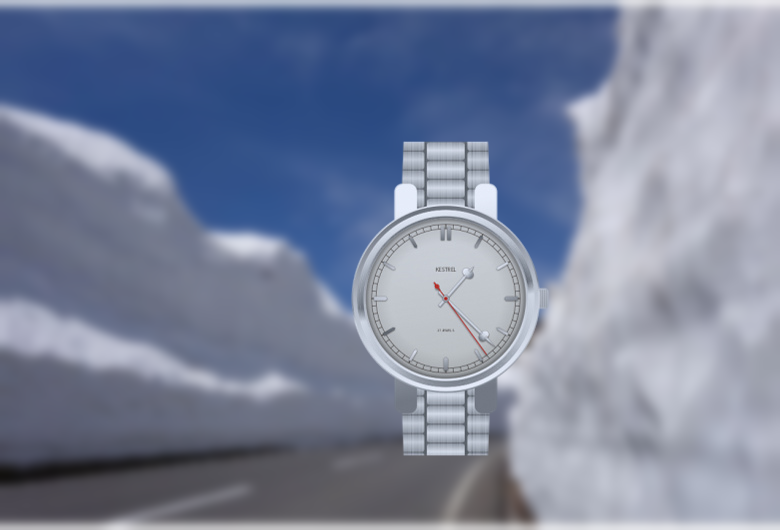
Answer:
1.22.24
